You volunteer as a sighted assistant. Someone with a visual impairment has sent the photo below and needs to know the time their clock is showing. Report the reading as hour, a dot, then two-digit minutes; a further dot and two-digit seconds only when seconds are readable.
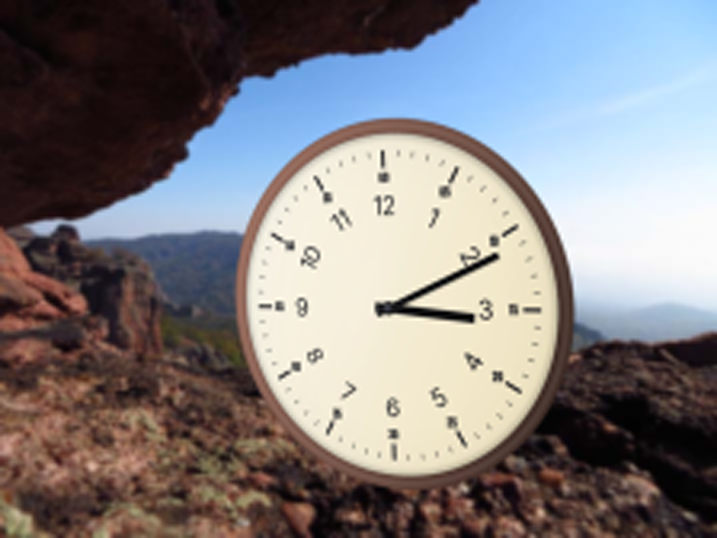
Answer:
3.11
